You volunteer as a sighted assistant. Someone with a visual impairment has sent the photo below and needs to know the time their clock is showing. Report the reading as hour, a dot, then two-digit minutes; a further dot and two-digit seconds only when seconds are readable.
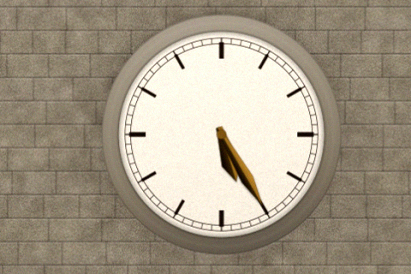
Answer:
5.25
